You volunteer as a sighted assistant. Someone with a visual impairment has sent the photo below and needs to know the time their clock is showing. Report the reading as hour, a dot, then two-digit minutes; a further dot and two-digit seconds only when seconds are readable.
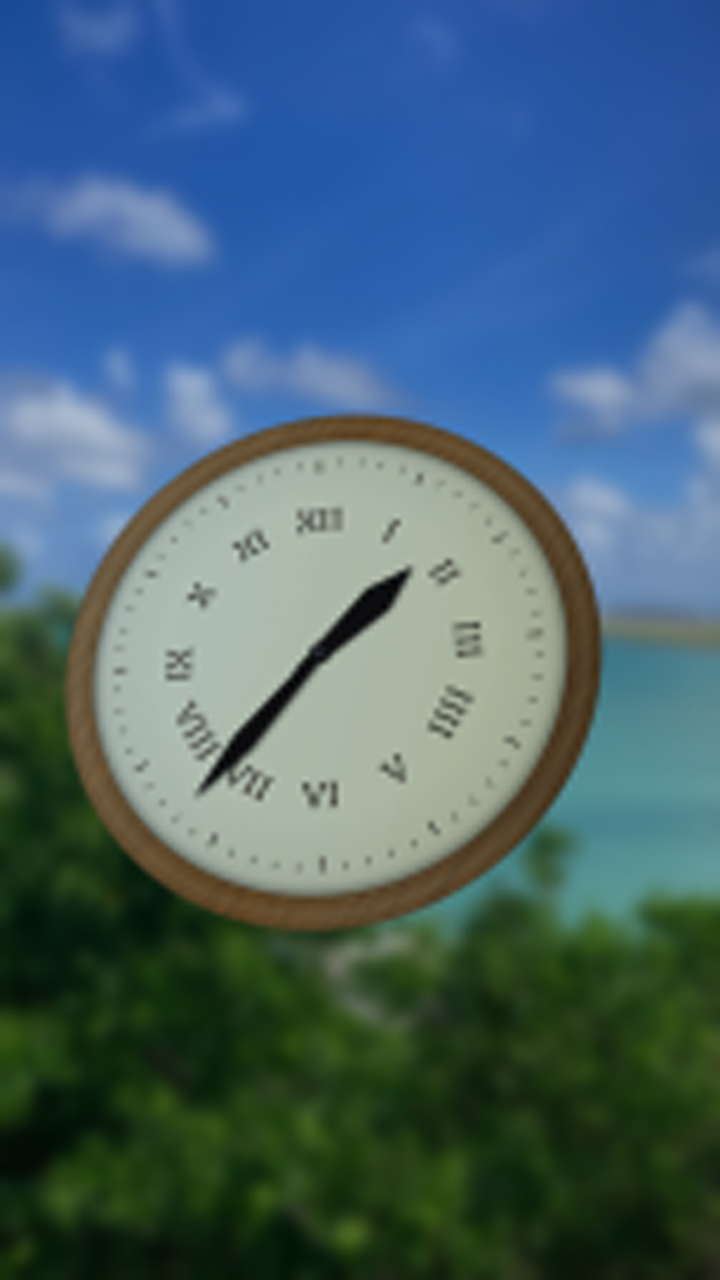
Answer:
1.37
